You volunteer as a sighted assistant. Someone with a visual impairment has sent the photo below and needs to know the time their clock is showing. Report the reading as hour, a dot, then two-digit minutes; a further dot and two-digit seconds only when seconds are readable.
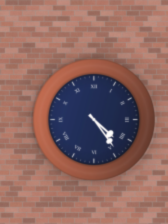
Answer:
4.24
